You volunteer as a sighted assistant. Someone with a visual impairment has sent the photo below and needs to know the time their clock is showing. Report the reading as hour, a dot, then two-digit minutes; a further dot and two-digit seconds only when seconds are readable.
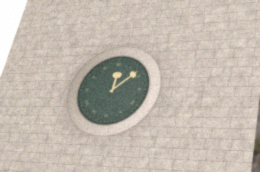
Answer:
12.08
